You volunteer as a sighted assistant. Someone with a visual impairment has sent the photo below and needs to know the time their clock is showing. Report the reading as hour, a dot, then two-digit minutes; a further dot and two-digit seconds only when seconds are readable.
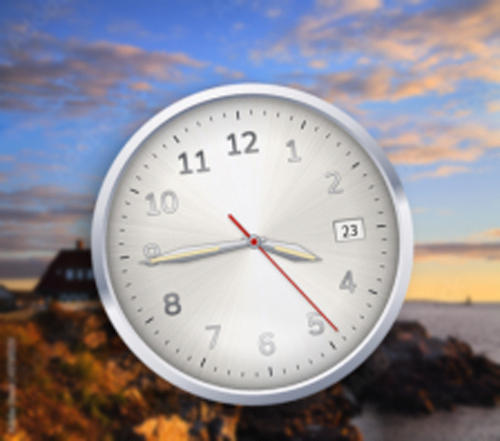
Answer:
3.44.24
